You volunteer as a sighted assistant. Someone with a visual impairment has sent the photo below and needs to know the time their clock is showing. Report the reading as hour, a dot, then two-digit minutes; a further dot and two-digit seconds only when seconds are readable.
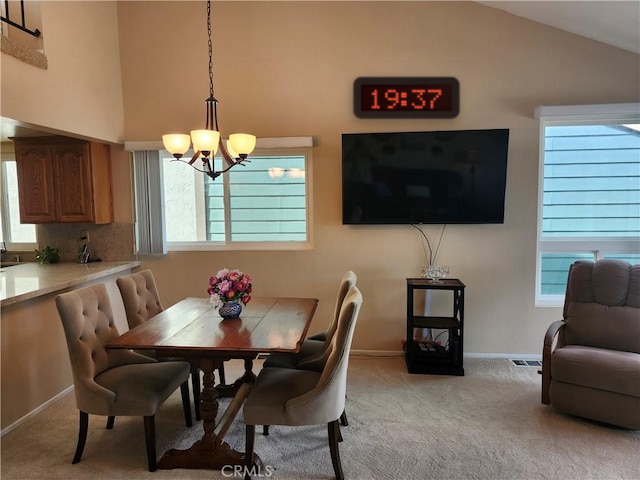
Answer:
19.37
